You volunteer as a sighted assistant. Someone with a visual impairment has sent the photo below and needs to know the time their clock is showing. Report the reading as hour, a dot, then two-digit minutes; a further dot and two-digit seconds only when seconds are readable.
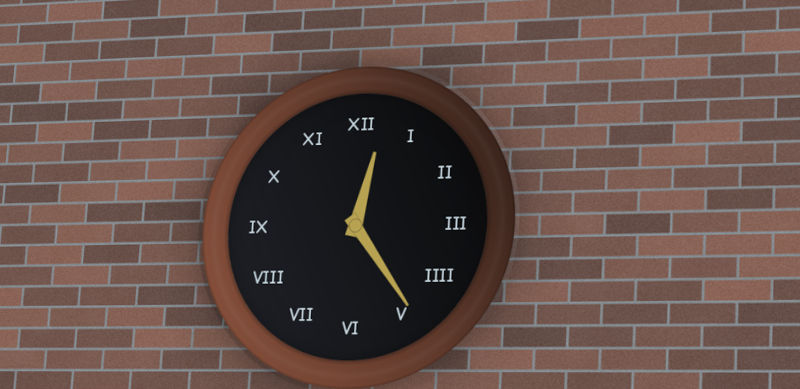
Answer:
12.24
